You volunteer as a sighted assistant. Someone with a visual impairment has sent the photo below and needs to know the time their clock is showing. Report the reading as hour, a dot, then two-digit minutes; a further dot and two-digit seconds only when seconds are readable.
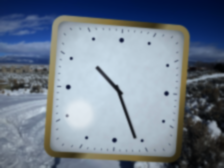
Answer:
10.26
